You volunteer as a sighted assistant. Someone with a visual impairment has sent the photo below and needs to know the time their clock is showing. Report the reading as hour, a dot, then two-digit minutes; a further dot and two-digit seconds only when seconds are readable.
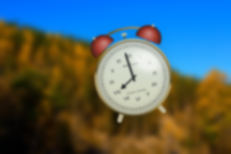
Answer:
7.59
